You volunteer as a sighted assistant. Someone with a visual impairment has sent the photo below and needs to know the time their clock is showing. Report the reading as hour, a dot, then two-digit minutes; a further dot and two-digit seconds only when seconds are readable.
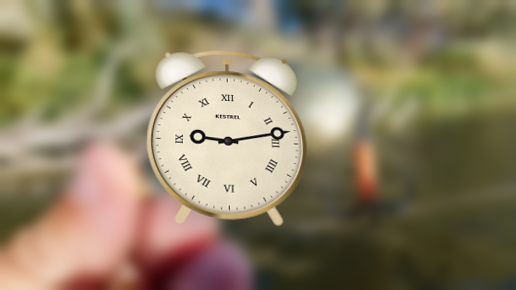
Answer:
9.13
